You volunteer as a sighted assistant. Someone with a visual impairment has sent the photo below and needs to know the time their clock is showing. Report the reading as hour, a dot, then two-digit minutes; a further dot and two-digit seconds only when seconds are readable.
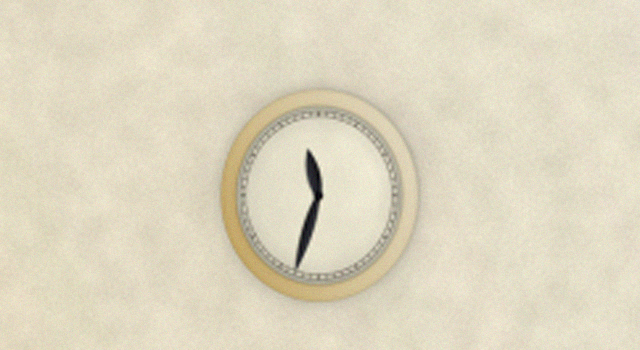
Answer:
11.33
